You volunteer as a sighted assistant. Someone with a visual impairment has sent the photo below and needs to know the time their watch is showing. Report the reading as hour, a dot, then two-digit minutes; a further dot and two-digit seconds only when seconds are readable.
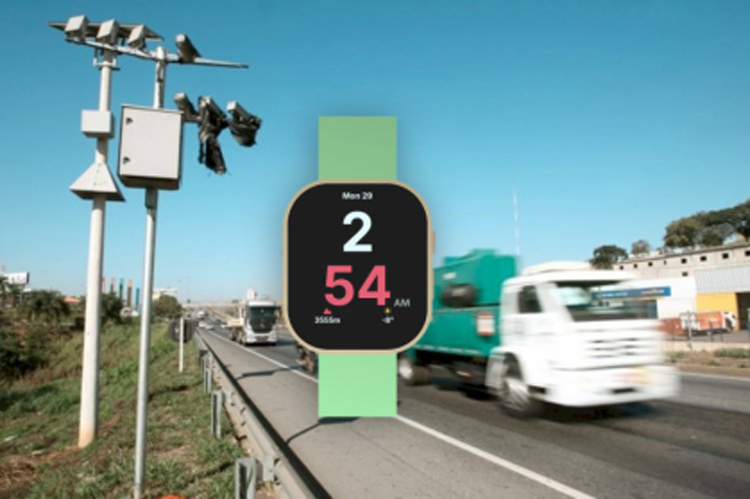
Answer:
2.54
